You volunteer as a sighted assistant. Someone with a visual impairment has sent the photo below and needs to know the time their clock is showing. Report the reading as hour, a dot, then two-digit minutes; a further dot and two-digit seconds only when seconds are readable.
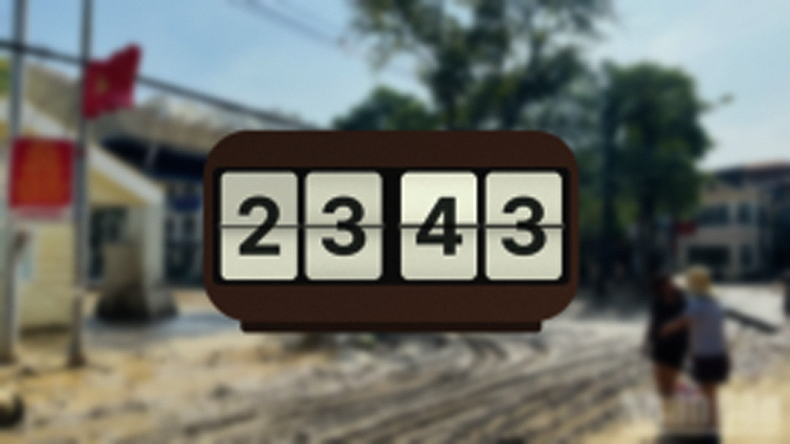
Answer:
23.43
